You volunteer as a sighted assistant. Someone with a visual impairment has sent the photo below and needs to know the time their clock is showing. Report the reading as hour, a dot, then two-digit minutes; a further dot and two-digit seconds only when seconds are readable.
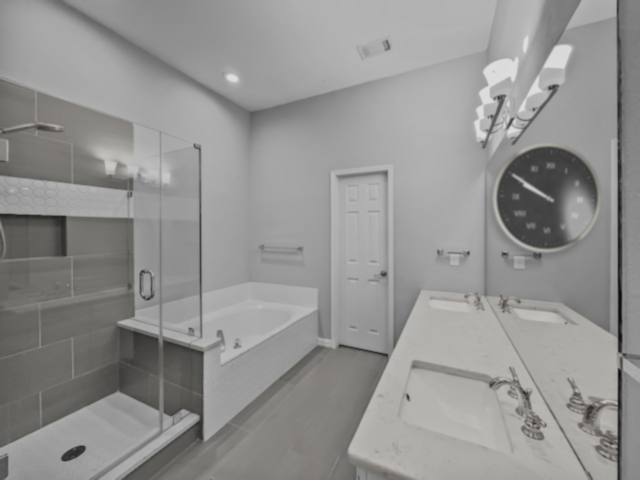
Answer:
9.50
